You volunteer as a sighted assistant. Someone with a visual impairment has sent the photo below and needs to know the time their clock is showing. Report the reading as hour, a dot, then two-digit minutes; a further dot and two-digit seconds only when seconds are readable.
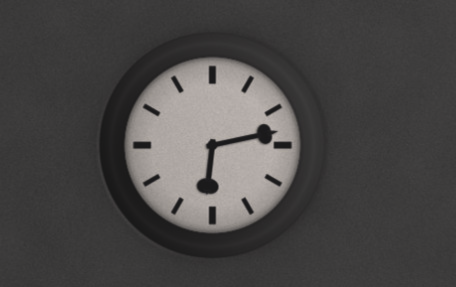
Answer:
6.13
